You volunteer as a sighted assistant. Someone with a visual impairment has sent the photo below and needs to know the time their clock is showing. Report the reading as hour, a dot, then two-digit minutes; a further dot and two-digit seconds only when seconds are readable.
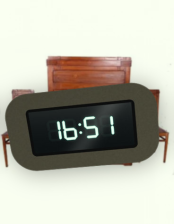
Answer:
16.51
